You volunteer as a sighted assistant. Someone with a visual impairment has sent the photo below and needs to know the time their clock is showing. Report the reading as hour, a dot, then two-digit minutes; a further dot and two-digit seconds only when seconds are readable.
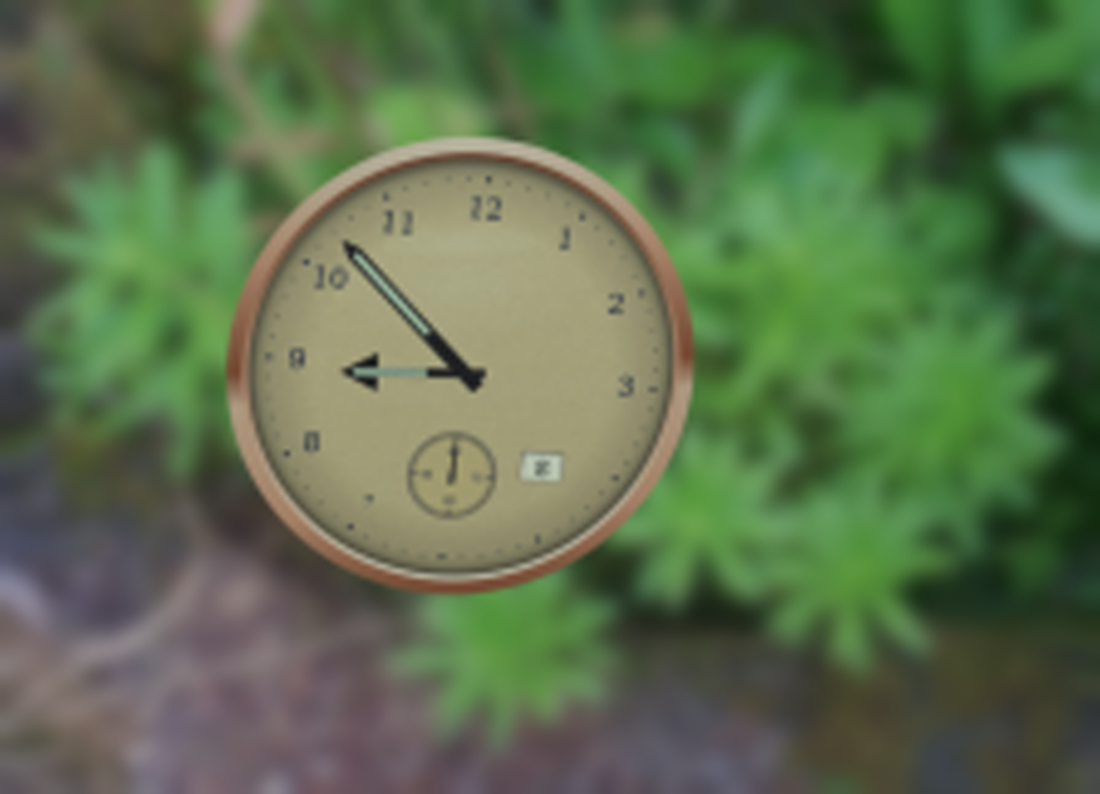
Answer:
8.52
